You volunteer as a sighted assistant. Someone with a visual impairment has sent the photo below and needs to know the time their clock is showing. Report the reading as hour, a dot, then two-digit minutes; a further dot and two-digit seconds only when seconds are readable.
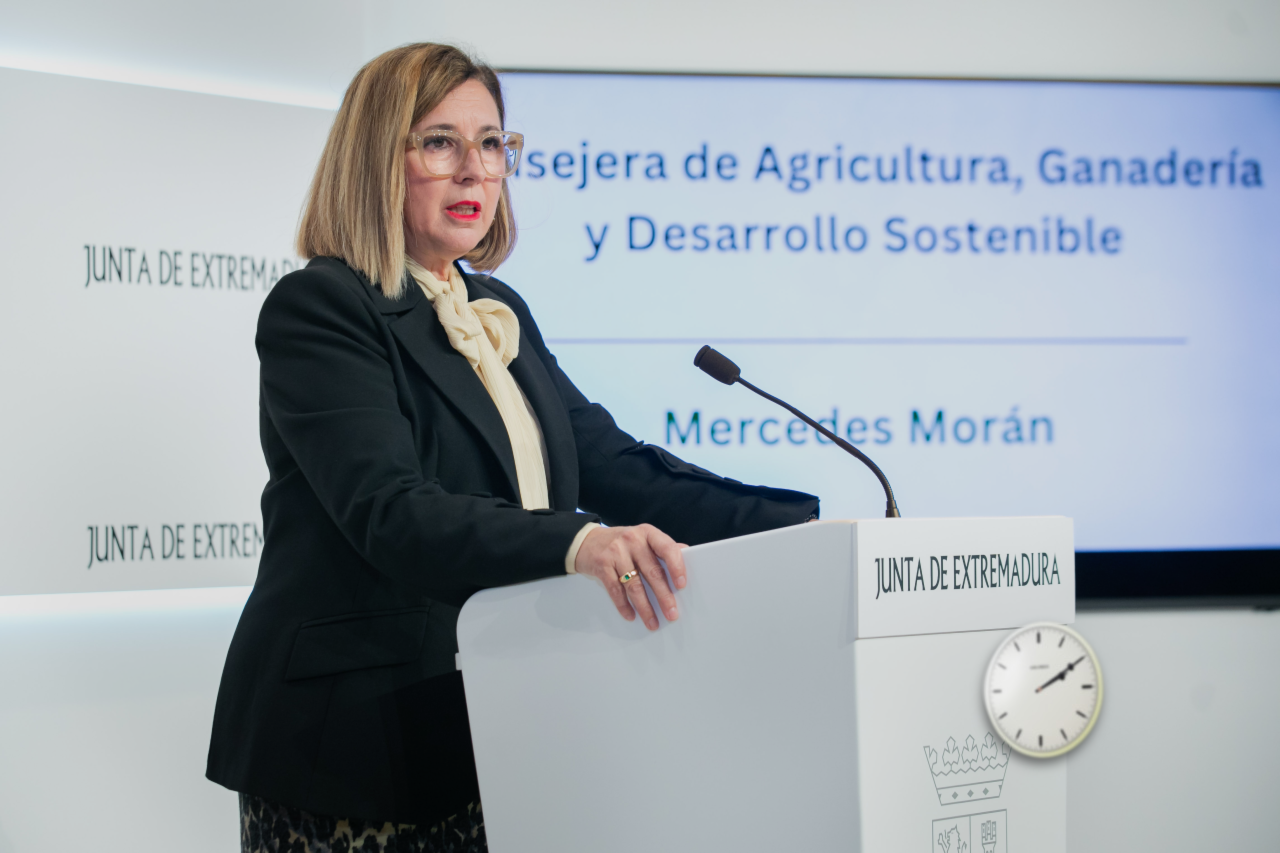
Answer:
2.10
